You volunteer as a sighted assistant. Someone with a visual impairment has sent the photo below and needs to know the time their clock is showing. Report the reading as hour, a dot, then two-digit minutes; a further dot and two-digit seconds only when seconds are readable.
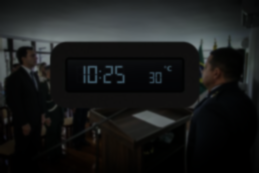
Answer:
10.25
